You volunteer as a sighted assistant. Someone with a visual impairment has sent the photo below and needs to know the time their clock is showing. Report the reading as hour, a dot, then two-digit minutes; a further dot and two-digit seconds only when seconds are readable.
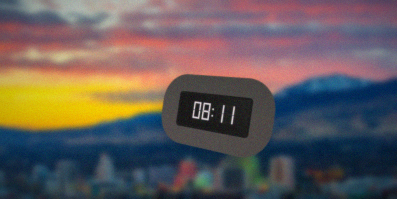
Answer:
8.11
